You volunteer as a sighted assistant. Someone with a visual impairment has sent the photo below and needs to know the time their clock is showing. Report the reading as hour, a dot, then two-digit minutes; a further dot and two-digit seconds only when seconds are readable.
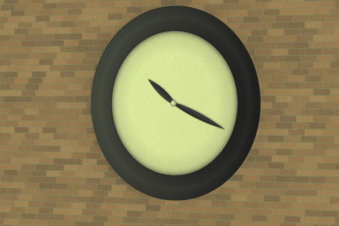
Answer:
10.19
